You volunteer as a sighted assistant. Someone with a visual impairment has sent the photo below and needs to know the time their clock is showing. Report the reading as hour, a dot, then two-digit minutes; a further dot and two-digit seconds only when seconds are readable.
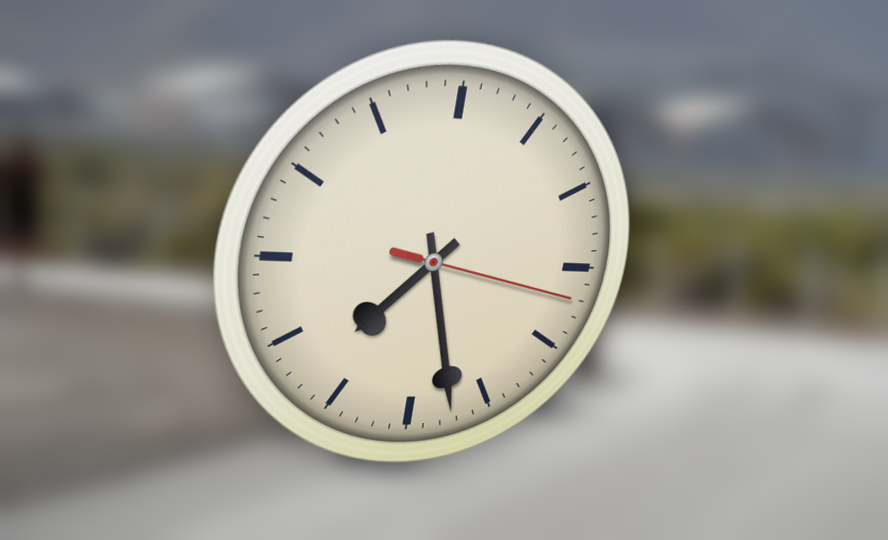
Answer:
7.27.17
